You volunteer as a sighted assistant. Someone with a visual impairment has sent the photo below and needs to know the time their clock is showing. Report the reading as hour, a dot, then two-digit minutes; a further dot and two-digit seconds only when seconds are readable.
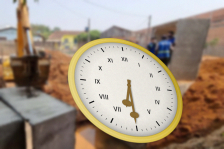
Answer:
6.30
